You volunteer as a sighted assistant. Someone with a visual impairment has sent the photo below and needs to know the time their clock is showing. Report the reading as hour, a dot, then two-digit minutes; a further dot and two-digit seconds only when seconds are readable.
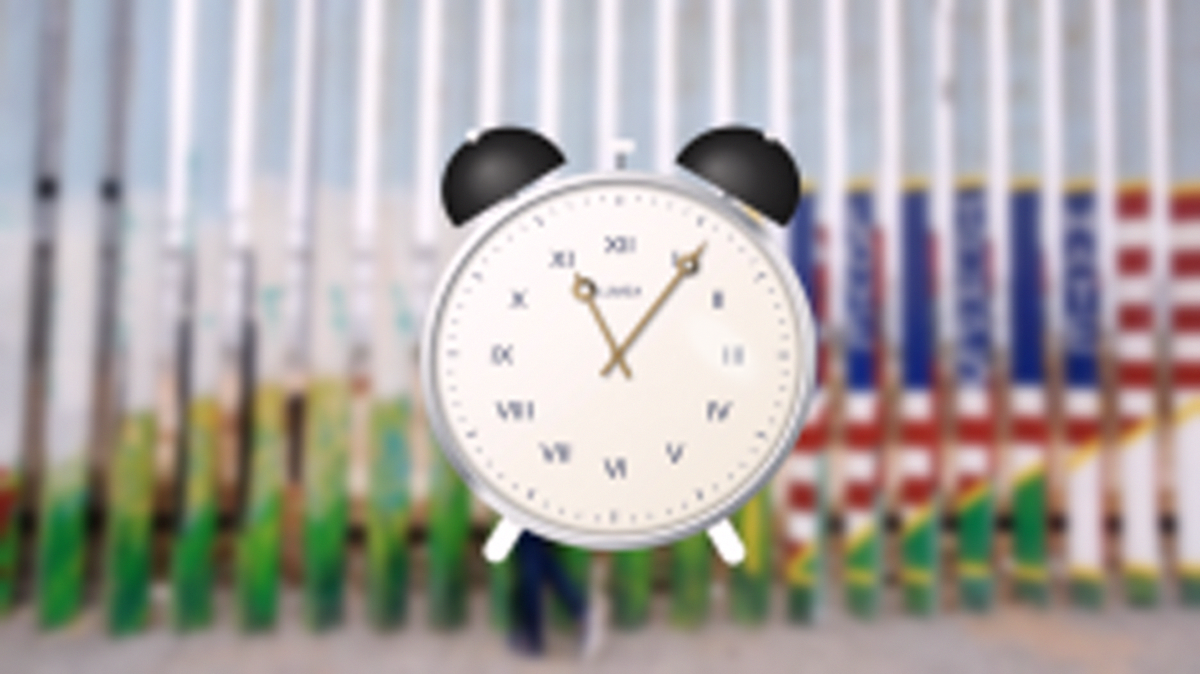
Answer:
11.06
